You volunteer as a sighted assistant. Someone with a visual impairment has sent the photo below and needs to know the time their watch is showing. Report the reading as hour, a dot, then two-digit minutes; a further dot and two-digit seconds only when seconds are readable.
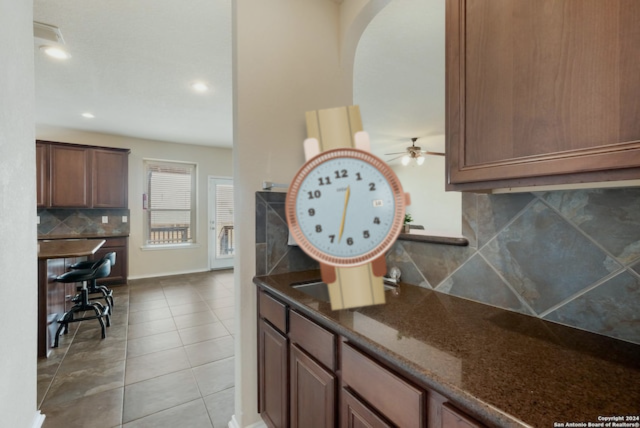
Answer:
12.33
